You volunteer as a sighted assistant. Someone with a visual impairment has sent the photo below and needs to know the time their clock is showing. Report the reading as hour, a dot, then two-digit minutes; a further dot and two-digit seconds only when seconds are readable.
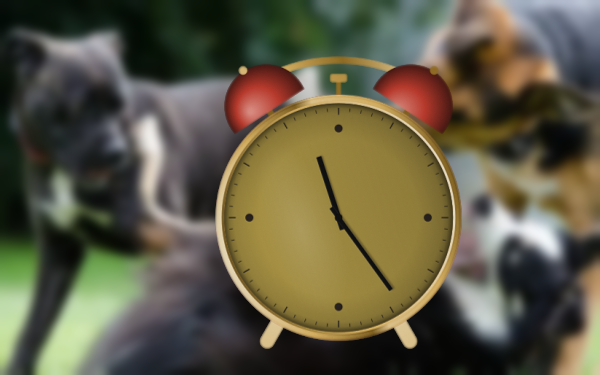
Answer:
11.24
